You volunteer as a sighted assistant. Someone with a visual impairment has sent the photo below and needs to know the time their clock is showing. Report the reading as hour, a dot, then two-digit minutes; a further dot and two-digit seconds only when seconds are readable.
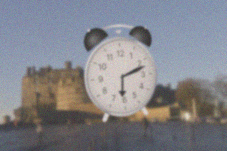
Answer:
6.12
